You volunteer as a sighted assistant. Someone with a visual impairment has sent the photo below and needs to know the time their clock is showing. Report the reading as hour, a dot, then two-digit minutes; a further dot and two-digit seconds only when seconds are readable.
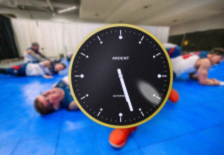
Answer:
5.27
